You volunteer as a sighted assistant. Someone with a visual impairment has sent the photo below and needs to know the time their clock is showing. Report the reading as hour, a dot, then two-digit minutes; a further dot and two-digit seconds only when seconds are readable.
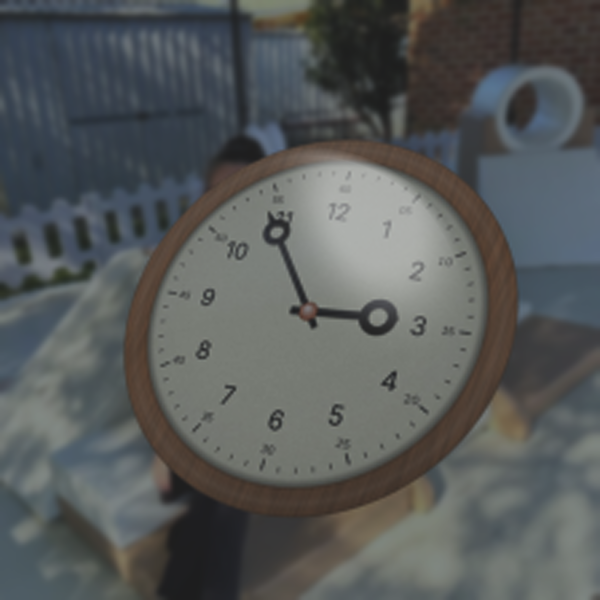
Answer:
2.54
